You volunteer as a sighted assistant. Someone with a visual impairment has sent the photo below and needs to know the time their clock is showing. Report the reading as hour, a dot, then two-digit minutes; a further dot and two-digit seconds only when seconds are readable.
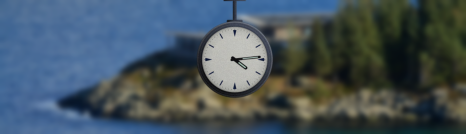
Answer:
4.14
